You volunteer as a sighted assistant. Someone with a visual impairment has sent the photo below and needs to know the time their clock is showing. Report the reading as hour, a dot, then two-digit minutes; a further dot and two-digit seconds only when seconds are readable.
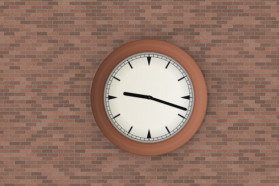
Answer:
9.18
